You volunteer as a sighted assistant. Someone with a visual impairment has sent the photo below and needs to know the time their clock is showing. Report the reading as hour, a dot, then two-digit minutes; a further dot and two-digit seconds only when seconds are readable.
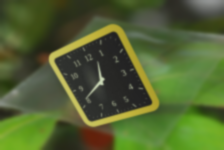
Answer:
12.41
